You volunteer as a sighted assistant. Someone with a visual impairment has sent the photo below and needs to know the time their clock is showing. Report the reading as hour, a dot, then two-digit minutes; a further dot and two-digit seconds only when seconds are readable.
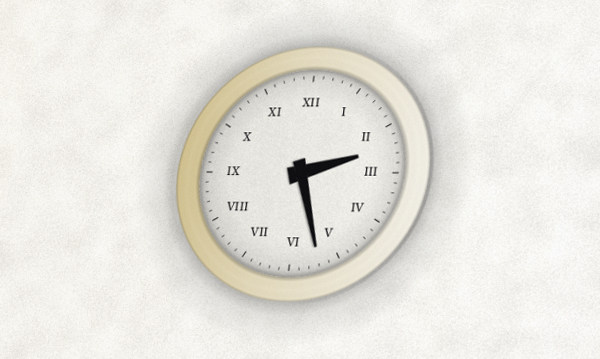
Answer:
2.27
